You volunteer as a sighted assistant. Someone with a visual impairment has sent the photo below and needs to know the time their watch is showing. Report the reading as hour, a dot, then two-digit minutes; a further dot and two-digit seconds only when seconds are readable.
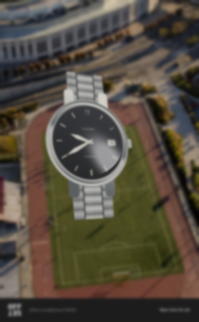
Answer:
9.40
